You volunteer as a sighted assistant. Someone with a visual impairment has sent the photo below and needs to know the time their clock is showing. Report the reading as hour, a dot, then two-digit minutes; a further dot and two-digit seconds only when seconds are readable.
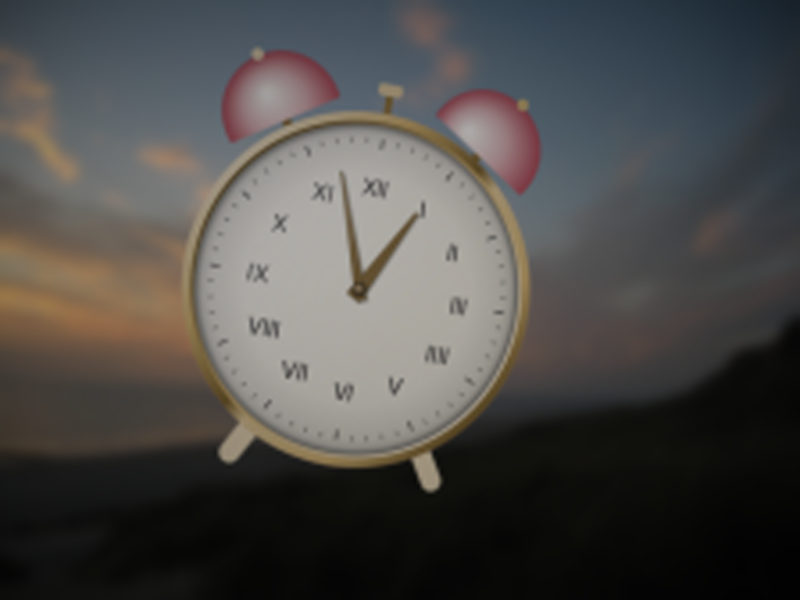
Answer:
12.57
